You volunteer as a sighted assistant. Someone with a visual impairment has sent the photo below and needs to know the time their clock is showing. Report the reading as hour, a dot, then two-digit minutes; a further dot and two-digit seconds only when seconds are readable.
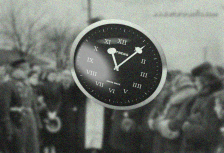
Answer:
11.06
